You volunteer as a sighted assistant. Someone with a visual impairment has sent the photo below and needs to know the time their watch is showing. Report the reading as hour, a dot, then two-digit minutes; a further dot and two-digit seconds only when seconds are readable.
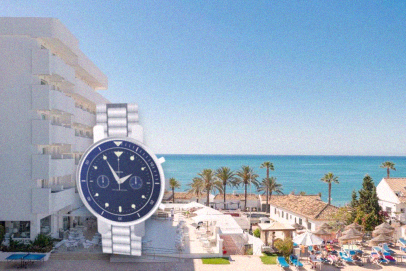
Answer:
1.55
